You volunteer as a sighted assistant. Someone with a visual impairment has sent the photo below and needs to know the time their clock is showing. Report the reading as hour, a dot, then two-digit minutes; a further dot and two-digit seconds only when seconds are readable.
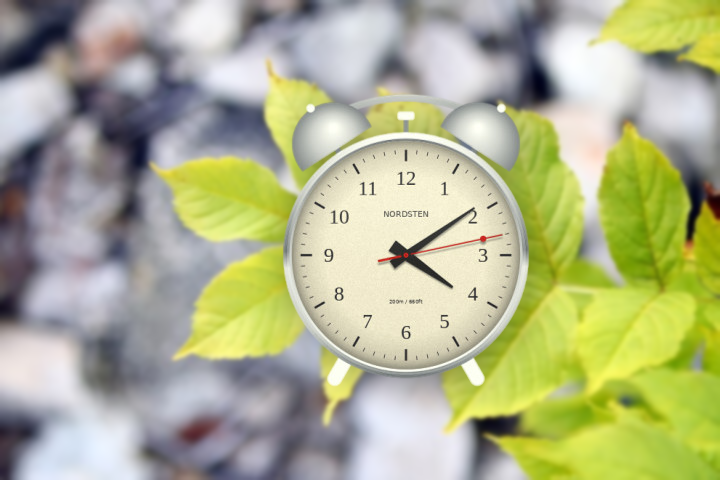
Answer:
4.09.13
